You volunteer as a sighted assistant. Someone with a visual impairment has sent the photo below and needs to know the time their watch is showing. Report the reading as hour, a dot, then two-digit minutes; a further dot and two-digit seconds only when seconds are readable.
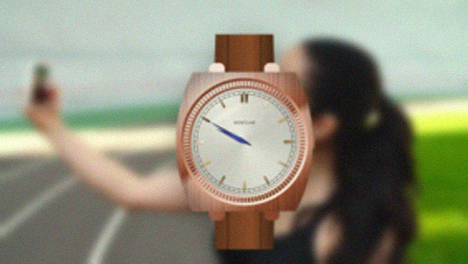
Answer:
9.50
